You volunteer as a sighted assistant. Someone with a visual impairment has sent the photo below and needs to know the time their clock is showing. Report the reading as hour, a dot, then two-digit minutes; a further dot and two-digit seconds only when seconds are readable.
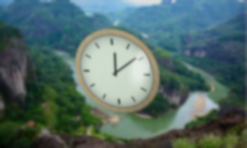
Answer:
12.09
